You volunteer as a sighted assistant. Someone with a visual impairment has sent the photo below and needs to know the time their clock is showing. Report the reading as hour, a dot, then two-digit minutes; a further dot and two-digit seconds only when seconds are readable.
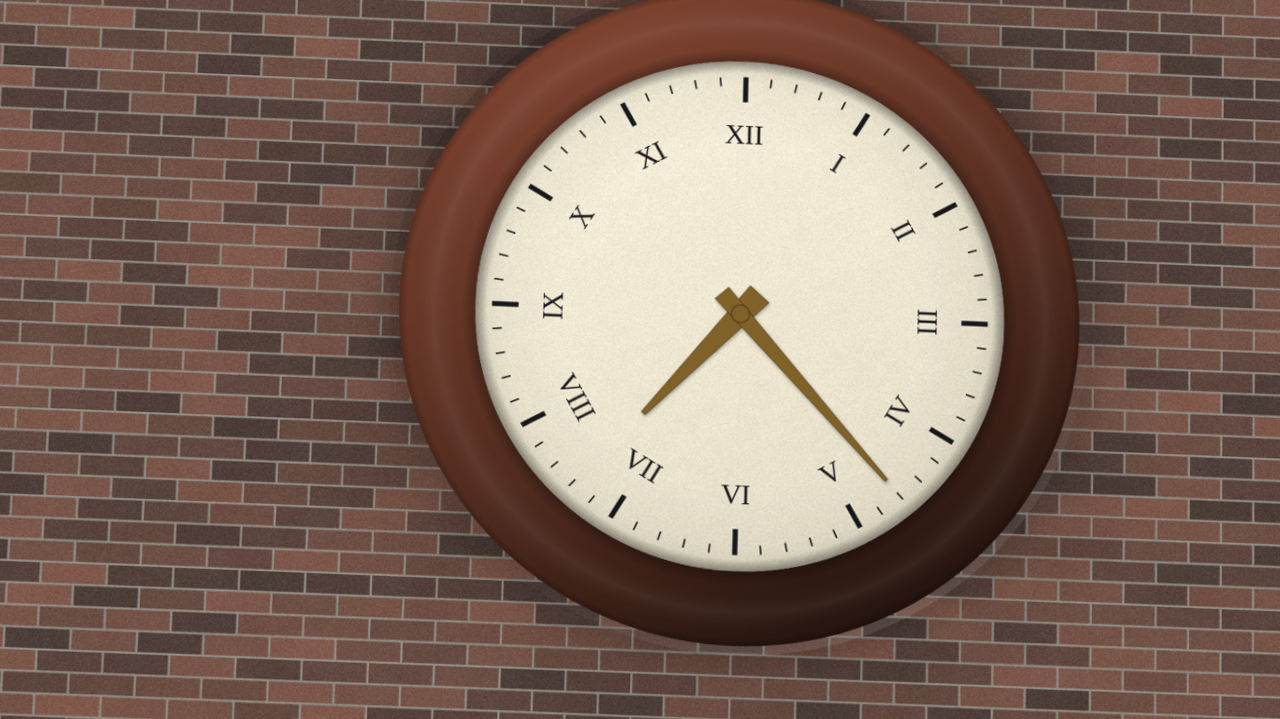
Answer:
7.23
